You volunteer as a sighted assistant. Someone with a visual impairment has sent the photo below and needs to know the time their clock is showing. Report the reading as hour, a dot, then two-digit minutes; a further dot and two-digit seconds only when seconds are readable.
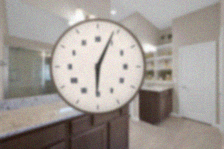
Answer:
6.04
